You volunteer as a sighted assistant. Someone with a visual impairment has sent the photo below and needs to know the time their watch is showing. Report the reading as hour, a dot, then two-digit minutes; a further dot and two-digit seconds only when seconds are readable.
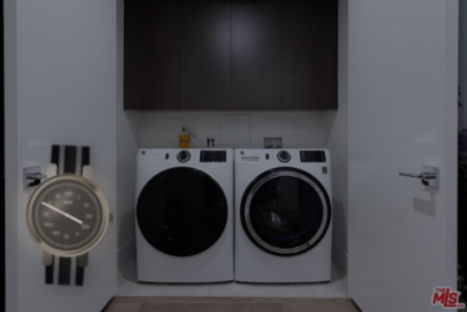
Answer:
3.49
